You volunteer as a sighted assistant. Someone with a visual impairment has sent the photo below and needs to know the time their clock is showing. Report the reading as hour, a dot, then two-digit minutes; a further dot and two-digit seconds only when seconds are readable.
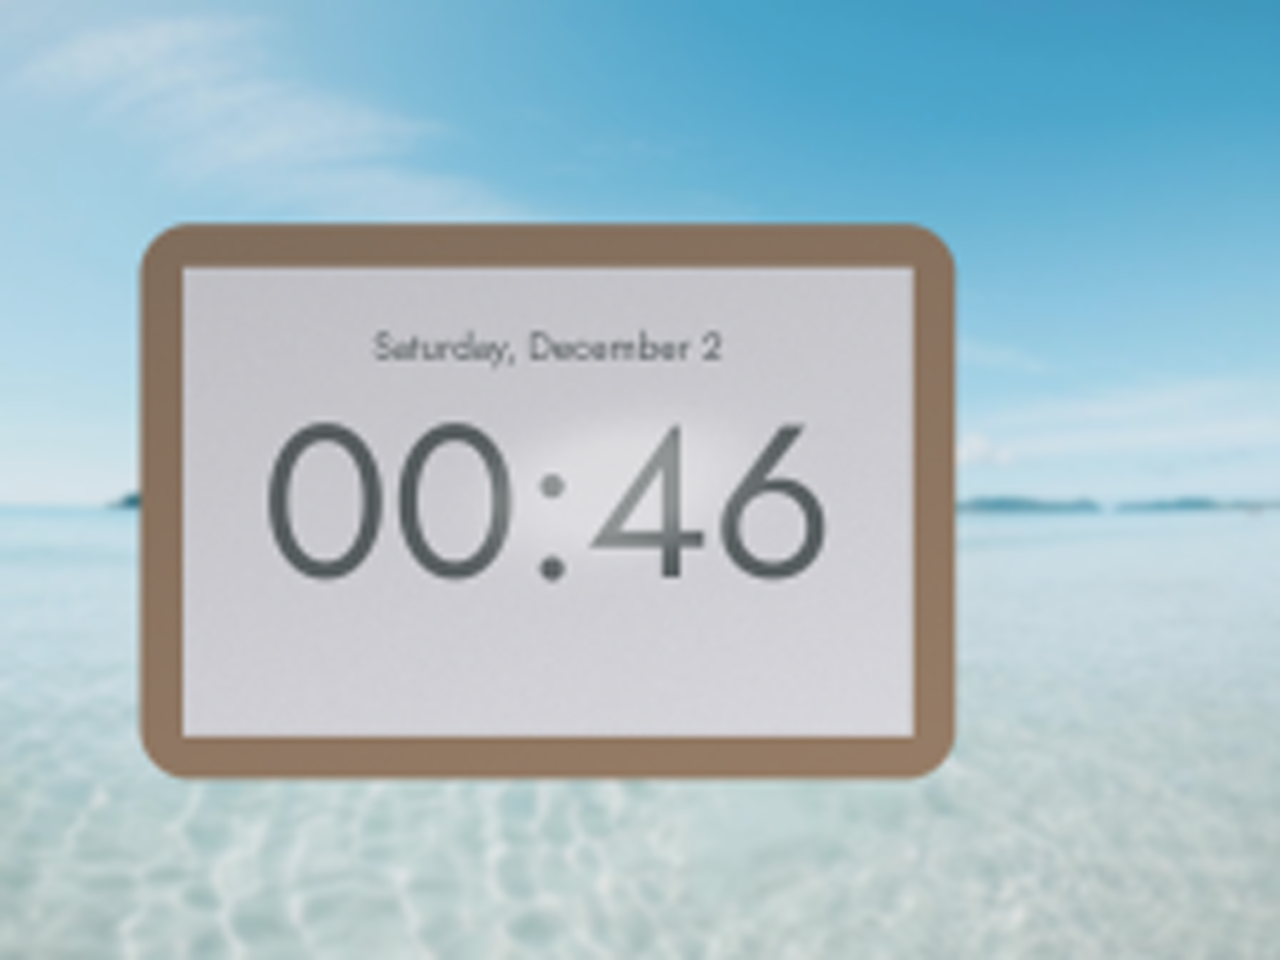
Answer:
0.46
